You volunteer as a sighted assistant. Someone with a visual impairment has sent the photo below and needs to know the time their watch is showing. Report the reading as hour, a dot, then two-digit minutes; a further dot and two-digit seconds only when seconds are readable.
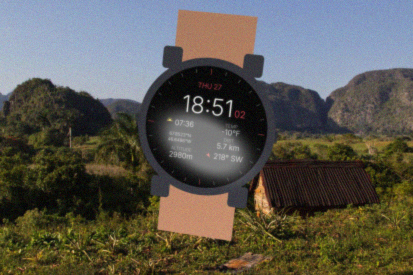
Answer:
18.51.02
